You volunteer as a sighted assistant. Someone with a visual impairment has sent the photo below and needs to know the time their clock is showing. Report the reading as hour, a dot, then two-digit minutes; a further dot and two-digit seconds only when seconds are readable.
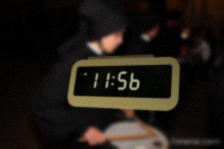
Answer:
11.56
